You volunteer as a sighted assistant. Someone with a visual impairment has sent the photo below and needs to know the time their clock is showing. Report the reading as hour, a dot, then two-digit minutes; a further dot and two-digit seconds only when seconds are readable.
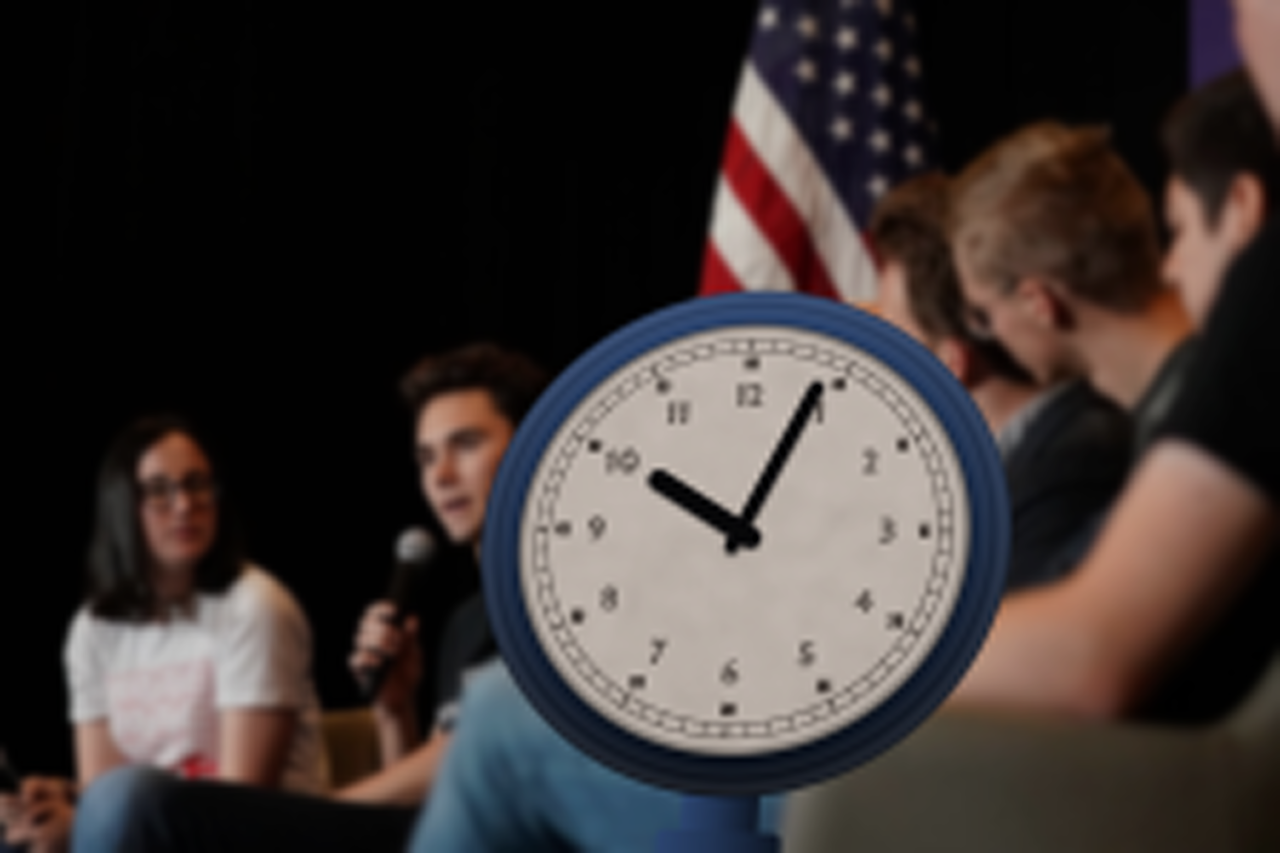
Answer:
10.04
